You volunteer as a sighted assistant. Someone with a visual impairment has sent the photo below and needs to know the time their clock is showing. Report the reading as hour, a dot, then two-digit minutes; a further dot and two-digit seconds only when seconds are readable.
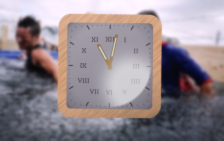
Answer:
11.02
